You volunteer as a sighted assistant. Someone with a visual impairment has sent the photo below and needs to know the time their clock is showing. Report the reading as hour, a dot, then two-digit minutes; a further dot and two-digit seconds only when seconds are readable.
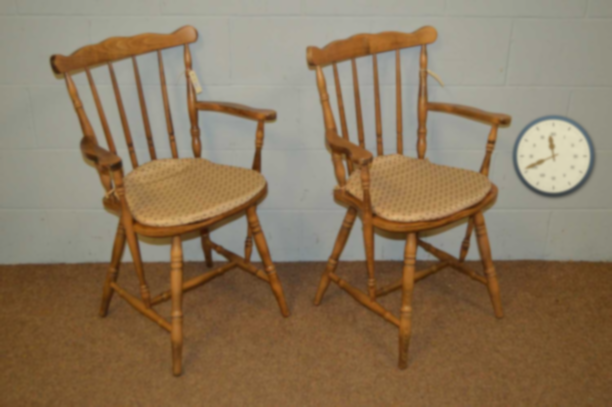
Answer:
11.41
